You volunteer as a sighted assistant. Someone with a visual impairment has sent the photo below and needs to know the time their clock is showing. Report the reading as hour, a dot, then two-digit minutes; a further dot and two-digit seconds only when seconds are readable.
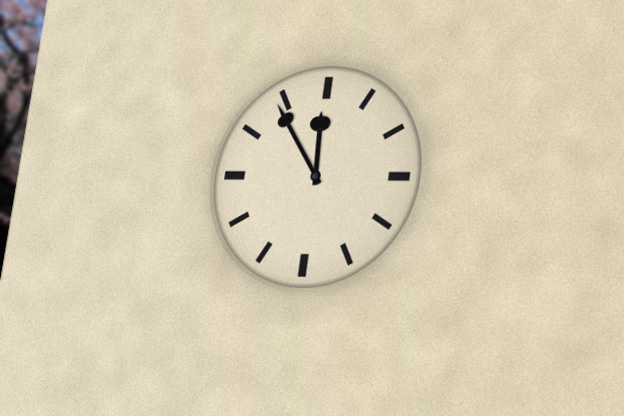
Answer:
11.54
